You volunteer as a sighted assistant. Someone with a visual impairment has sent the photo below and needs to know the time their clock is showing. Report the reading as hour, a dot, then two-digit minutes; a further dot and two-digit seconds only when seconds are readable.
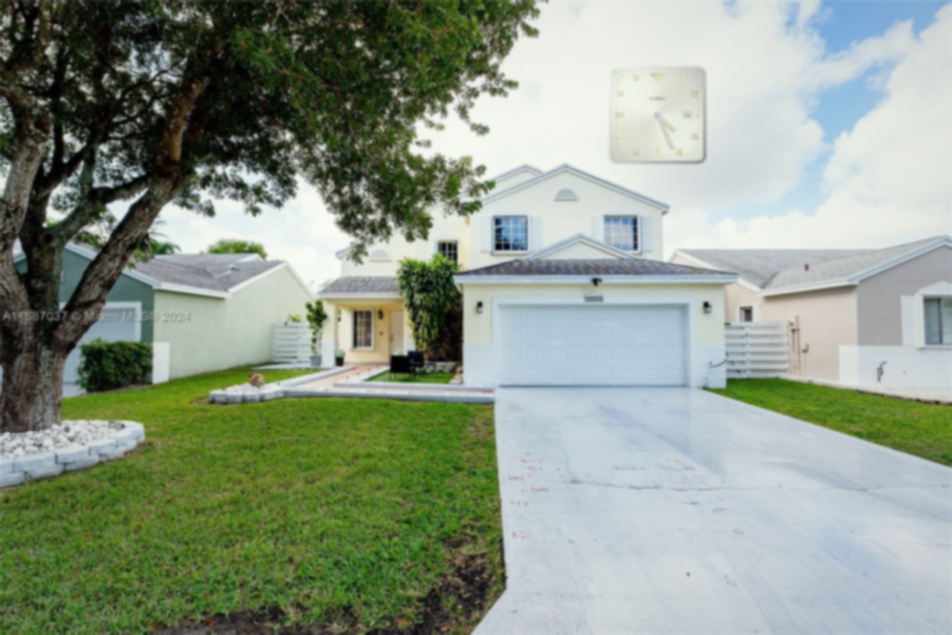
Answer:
4.26
